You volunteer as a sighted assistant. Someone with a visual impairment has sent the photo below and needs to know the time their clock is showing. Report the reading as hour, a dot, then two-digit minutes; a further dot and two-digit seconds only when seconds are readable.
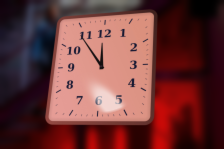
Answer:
11.54
